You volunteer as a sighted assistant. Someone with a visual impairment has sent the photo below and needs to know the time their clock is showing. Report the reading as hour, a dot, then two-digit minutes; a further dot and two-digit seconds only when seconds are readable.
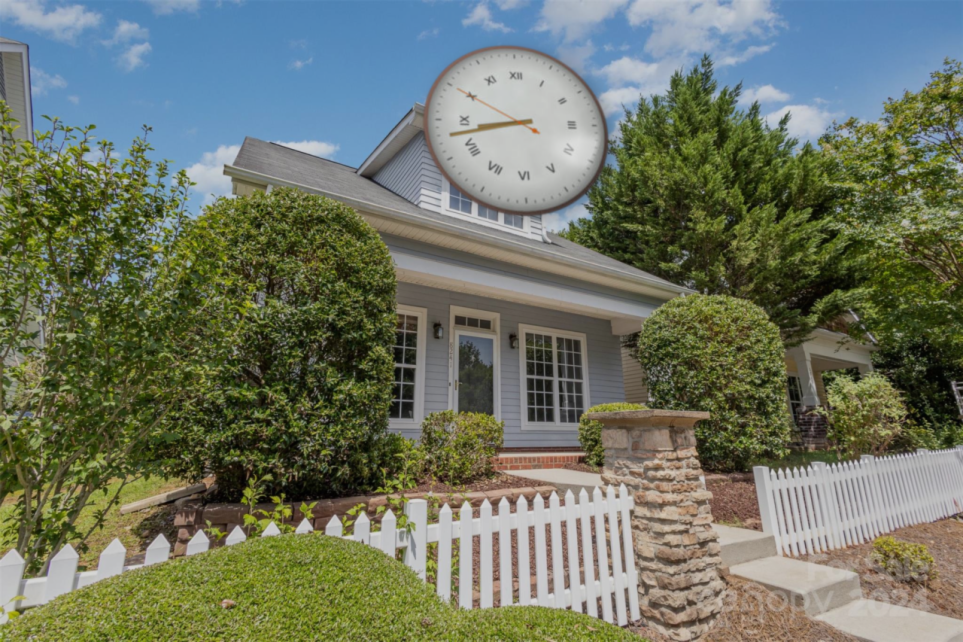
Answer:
8.42.50
